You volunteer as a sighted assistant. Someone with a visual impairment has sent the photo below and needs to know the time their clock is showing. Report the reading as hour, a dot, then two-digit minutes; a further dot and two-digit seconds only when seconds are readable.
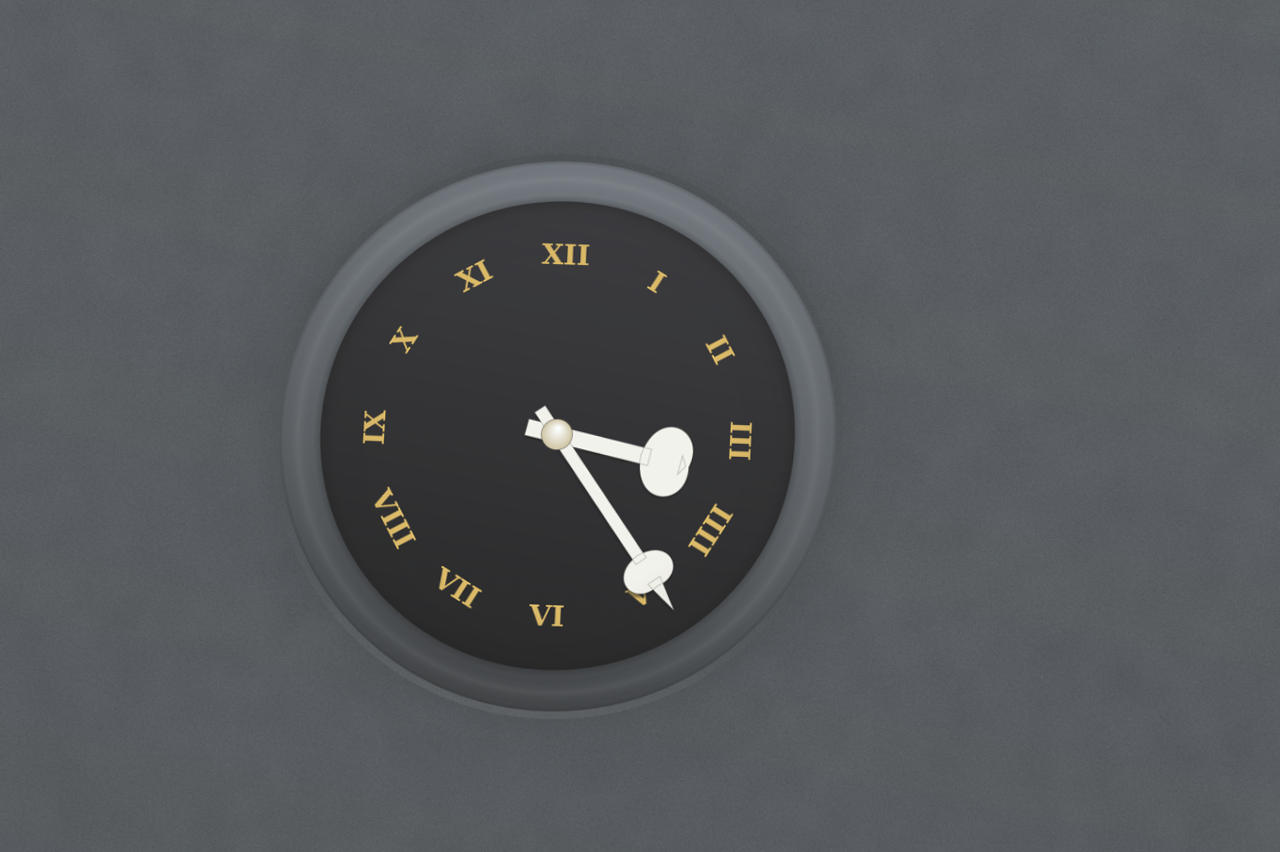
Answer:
3.24
